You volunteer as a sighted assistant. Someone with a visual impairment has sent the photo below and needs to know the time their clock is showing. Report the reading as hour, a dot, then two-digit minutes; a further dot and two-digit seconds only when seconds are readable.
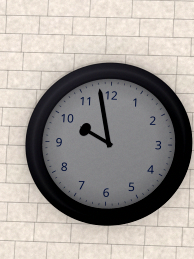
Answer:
9.58
